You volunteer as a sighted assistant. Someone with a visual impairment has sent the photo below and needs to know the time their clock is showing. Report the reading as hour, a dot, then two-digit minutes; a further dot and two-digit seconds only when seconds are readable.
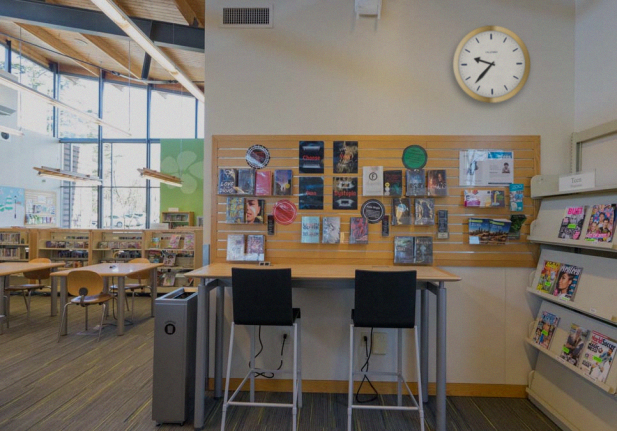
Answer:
9.37
